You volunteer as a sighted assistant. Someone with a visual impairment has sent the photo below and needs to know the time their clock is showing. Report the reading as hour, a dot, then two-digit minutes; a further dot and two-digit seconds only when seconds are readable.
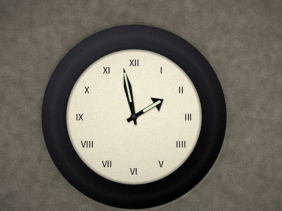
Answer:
1.58
